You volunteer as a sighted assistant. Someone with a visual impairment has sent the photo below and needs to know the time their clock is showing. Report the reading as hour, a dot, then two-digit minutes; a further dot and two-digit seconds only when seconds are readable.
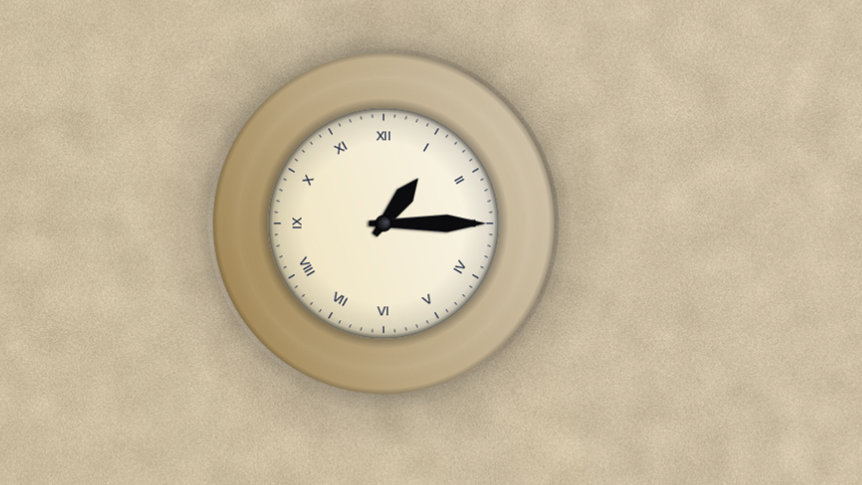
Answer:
1.15
